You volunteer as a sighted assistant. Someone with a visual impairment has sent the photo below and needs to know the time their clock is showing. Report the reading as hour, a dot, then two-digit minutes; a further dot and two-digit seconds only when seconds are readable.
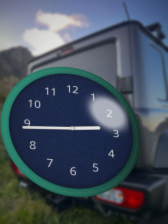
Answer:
2.44
